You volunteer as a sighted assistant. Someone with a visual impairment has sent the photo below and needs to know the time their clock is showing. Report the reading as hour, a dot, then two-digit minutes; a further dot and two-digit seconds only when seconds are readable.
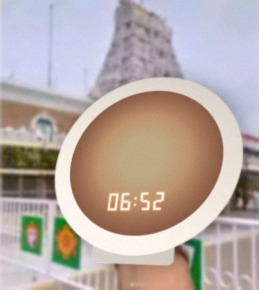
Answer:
6.52
